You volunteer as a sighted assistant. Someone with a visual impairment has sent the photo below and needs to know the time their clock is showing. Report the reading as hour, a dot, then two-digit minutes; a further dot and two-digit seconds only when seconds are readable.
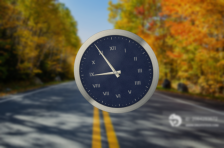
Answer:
8.55
